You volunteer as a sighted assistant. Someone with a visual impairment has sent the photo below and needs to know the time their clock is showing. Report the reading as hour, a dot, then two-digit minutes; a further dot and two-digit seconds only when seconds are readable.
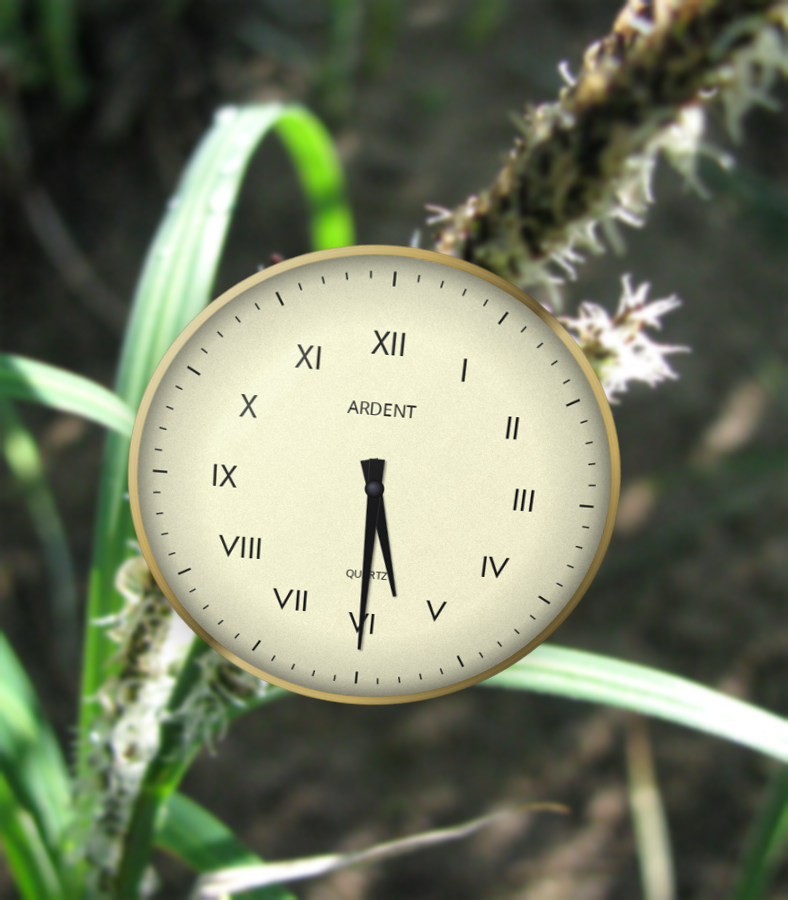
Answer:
5.30
